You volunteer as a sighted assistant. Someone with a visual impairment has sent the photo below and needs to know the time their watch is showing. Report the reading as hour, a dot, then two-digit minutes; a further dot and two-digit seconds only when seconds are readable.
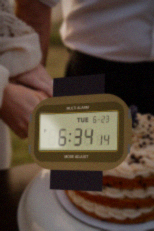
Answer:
6.34.14
